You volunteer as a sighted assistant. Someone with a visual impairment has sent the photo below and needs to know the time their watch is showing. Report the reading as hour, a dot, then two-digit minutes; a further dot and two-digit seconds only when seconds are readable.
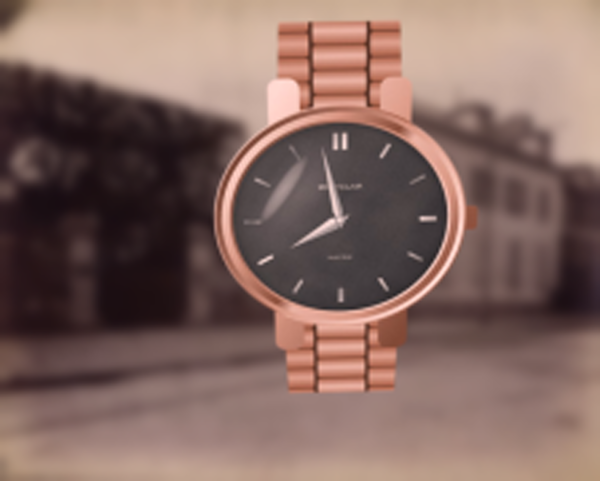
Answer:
7.58
